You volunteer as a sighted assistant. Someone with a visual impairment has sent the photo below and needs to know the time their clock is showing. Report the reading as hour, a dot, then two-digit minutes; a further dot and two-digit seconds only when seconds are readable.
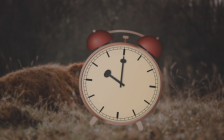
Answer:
10.00
